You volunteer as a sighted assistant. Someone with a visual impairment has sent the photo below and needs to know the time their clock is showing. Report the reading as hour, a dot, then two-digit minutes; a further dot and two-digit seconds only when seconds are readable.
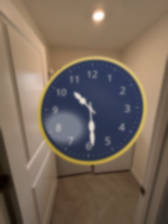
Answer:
10.29
